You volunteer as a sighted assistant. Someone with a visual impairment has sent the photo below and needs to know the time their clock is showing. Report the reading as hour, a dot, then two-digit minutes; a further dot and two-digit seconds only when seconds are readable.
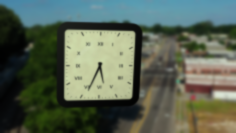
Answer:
5.34
